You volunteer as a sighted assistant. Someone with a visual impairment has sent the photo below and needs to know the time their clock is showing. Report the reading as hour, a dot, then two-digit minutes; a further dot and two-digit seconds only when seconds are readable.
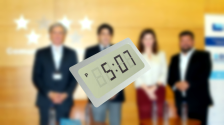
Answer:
5.07
